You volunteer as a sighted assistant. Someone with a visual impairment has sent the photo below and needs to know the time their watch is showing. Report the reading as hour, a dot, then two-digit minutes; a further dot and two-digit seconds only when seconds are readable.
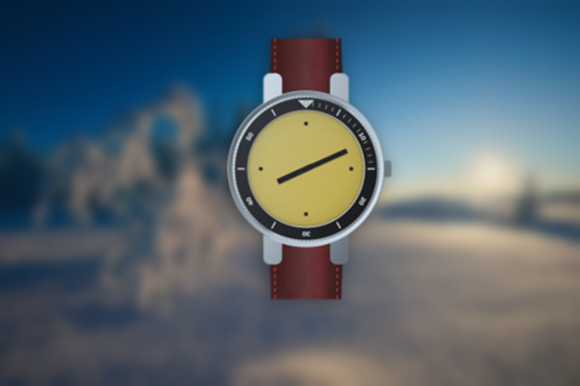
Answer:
8.11
